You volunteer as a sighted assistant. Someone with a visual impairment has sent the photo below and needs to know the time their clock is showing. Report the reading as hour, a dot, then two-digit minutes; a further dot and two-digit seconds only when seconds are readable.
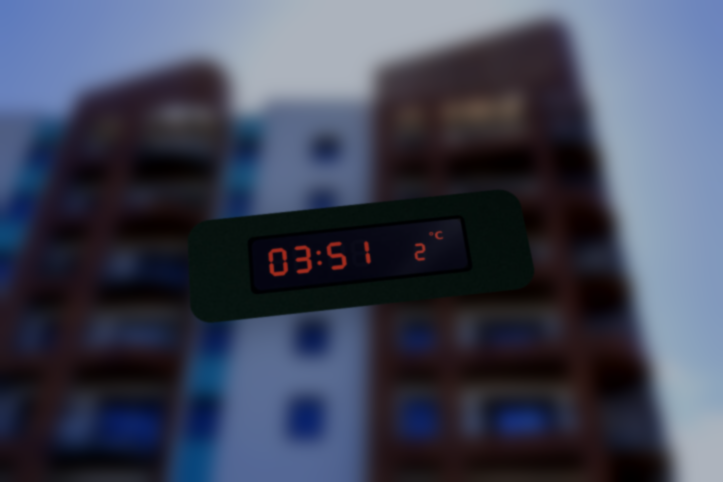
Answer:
3.51
